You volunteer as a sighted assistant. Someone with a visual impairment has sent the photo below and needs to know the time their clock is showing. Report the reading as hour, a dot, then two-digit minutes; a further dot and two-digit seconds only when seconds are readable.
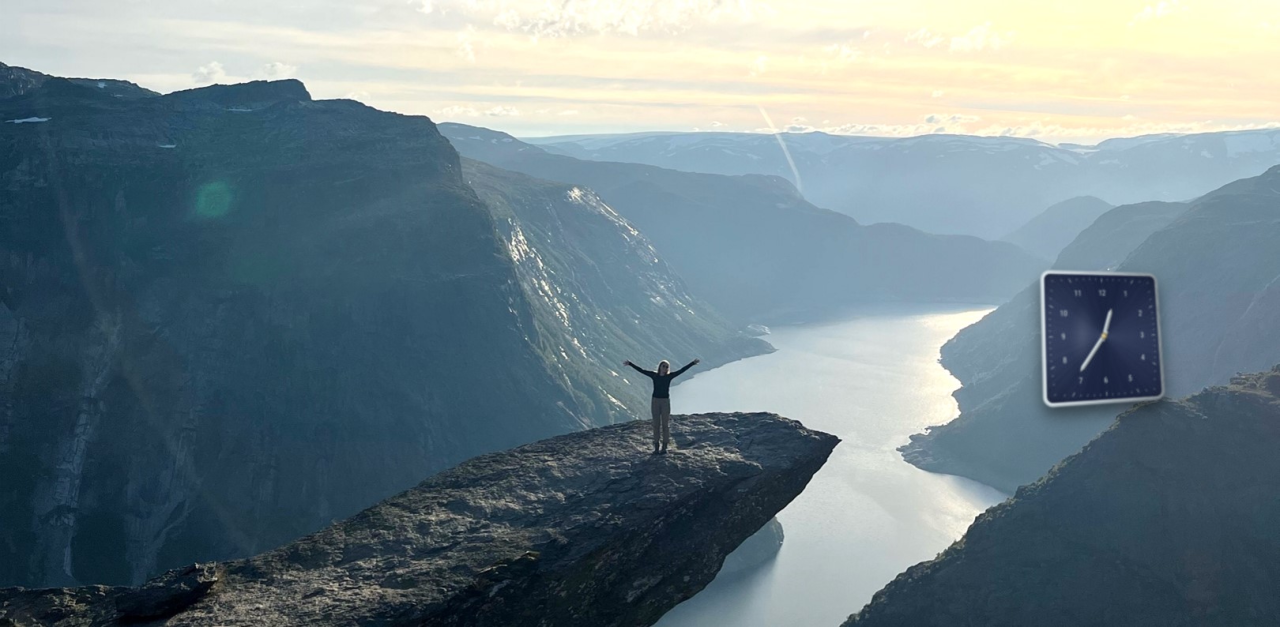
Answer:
12.36
